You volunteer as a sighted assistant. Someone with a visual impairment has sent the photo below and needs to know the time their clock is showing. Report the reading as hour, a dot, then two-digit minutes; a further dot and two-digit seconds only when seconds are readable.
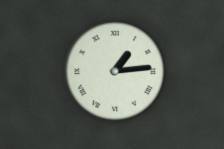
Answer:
1.14
